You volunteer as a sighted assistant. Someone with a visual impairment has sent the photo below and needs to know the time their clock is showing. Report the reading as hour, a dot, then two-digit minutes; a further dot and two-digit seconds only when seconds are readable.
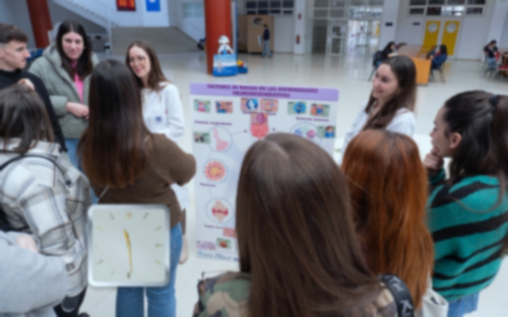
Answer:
11.29
